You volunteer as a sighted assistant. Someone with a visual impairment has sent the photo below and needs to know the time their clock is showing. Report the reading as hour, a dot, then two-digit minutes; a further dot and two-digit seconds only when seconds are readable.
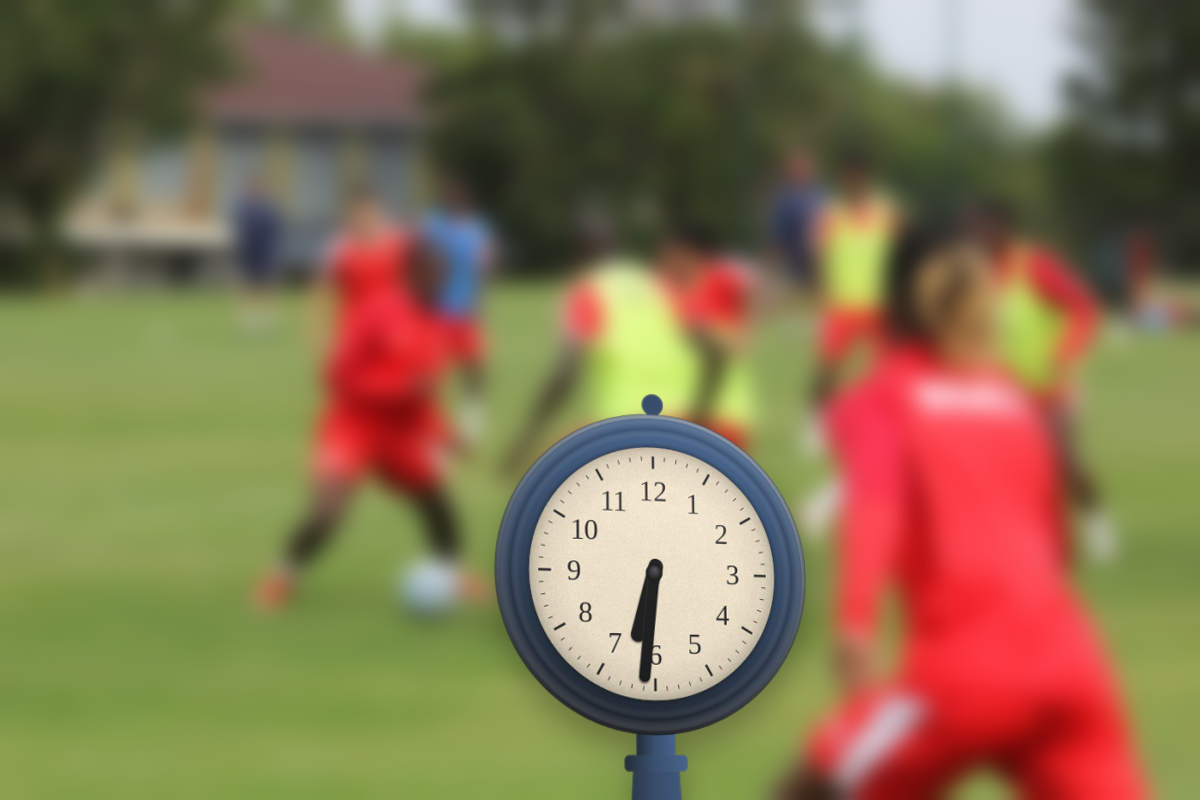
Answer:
6.31
